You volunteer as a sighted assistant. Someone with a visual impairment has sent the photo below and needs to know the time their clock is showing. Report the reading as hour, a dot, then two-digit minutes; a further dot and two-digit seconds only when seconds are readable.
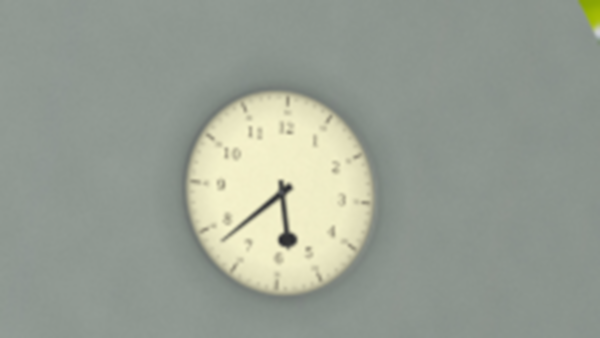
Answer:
5.38
